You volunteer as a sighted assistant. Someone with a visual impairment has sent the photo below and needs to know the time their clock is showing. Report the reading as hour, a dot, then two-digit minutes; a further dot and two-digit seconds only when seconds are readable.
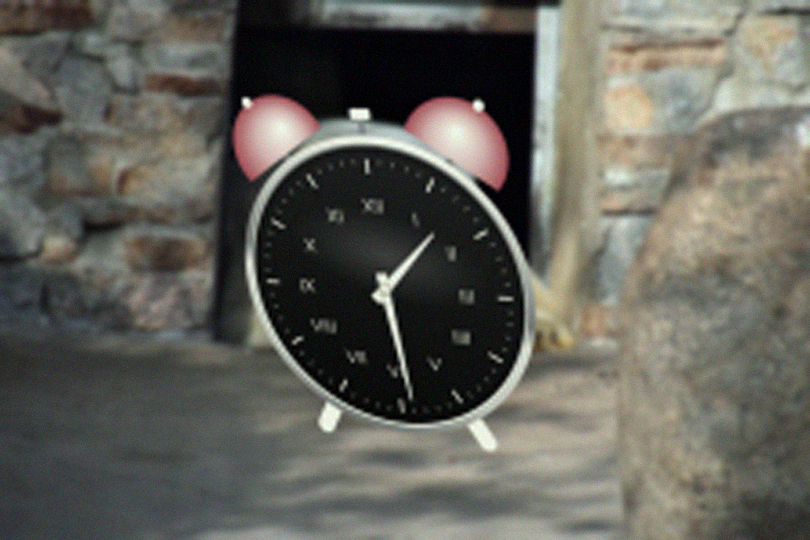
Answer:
1.29
